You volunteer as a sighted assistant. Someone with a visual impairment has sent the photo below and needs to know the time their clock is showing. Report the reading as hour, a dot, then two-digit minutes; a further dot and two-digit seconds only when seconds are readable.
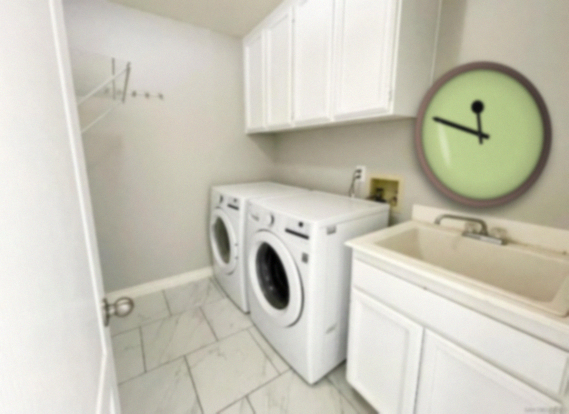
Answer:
11.48
